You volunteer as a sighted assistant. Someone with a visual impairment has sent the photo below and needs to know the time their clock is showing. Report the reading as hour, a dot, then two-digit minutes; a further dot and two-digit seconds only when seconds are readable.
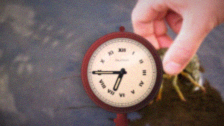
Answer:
6.45
